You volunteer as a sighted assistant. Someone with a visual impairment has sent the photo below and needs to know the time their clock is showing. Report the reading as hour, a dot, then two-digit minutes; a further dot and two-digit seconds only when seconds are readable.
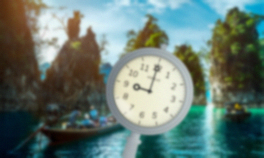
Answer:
9.00
